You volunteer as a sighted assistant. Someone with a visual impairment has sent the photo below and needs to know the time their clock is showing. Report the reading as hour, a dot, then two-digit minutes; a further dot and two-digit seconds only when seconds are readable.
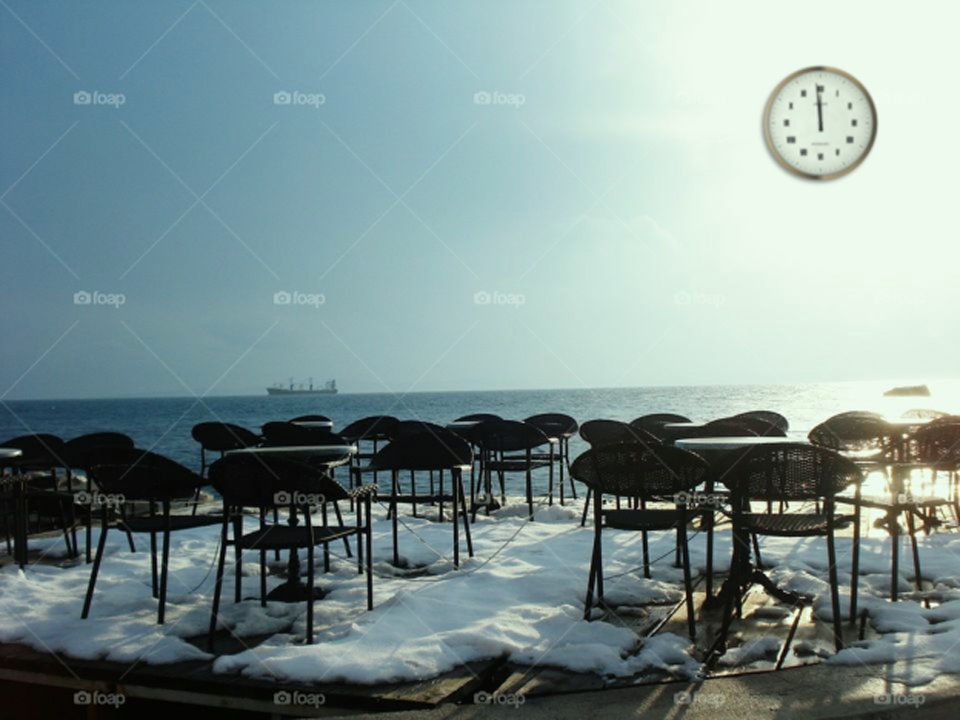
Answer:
11.59
